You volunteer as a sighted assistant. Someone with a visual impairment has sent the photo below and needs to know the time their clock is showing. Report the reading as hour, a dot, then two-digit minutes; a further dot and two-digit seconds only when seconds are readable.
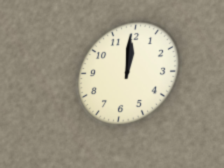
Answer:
11.59
